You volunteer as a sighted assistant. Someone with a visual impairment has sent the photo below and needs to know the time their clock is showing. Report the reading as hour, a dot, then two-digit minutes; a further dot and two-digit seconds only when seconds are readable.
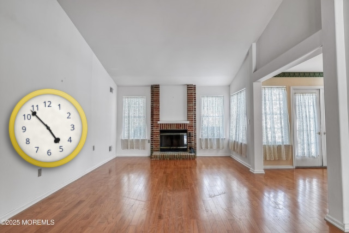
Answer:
4.53
